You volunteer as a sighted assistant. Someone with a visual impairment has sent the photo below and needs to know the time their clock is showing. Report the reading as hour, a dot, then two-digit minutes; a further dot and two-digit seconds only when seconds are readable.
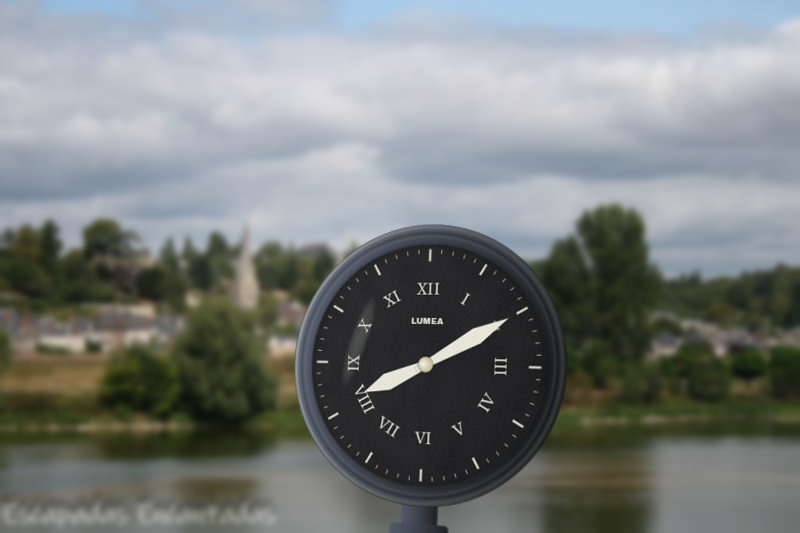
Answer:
8.10
